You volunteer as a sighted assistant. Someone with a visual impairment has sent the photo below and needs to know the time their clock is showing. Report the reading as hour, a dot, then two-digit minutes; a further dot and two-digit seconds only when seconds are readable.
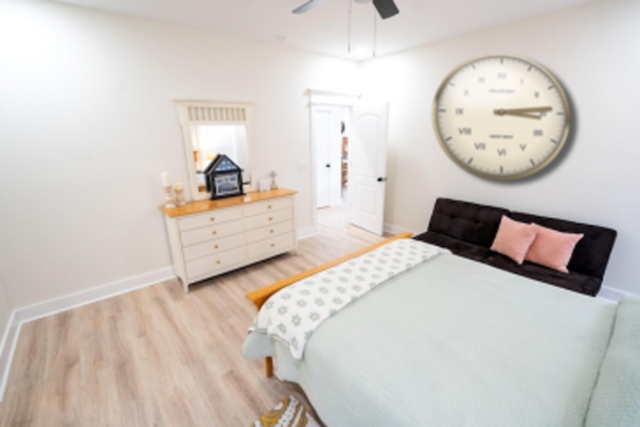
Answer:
3.14
